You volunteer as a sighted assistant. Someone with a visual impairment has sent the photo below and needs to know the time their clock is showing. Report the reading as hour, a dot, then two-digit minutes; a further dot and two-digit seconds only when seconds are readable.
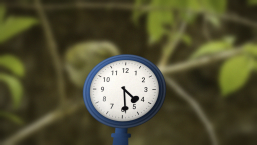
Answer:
4.29
